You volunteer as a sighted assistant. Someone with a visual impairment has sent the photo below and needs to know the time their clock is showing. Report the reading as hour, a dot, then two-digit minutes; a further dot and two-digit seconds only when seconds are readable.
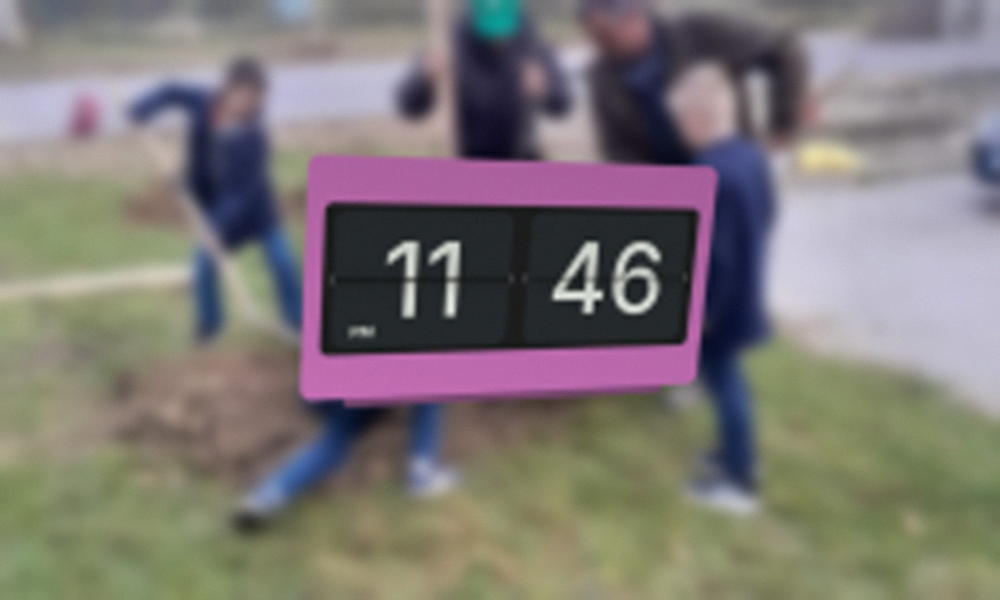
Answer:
11.46
